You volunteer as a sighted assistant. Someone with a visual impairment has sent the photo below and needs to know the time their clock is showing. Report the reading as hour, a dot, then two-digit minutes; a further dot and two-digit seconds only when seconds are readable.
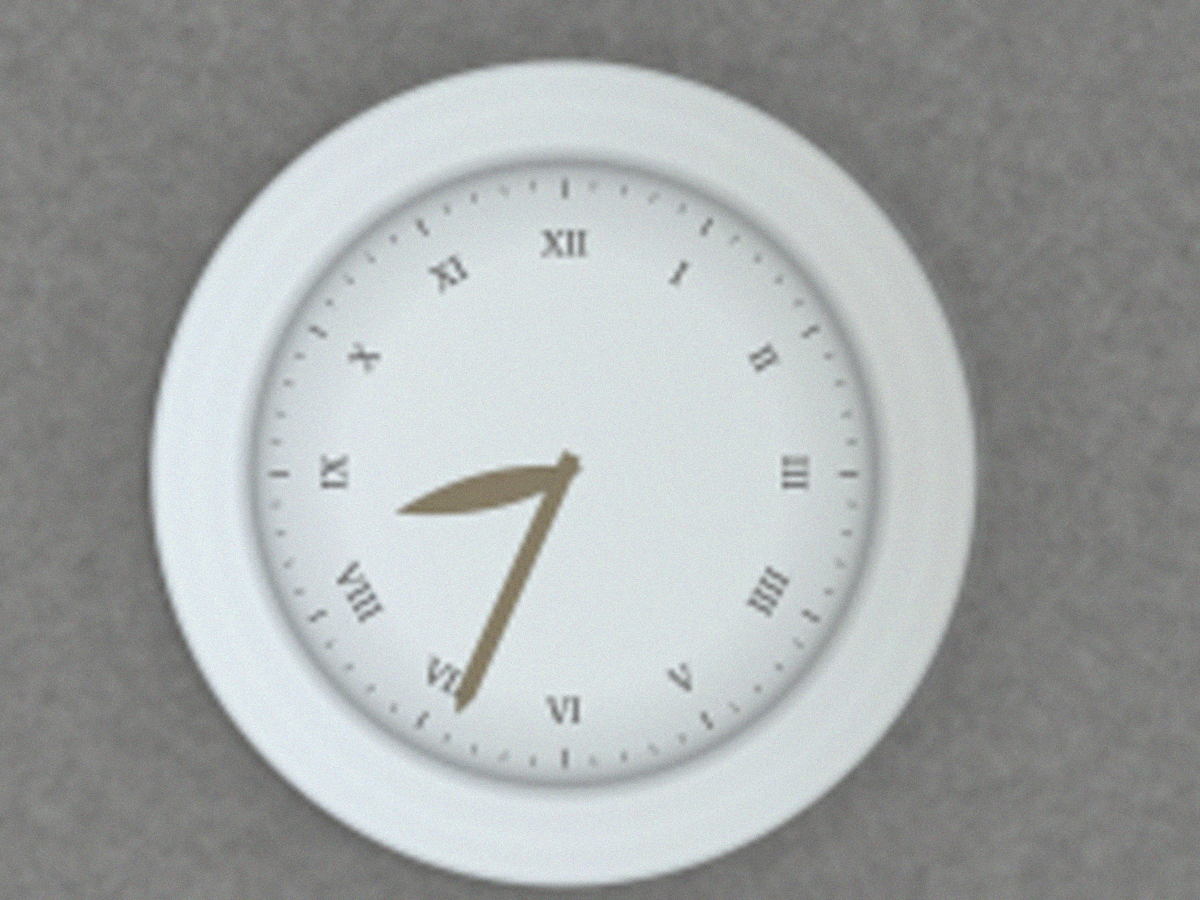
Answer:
8.34
